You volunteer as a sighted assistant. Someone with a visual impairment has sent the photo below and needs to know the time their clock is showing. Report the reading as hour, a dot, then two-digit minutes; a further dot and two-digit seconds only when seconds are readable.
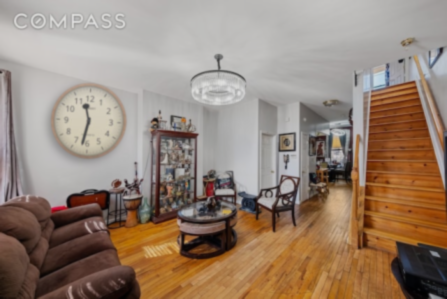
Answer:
11.32
